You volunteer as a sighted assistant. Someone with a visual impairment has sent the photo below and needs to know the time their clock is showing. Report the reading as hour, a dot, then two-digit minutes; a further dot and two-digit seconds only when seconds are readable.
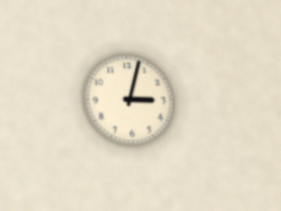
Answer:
3.03
